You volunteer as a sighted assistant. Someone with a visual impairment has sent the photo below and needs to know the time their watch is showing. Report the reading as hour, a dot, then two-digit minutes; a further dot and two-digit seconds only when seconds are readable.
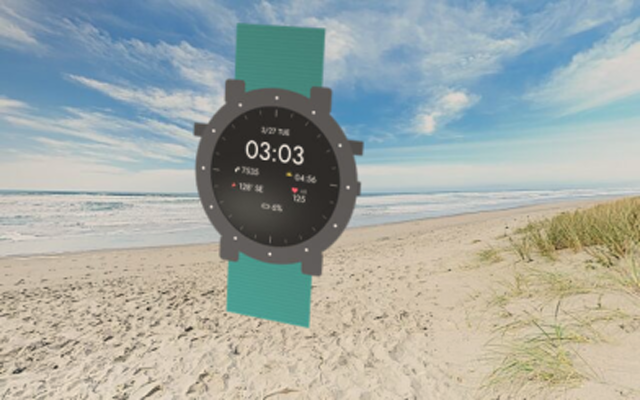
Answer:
3.03
